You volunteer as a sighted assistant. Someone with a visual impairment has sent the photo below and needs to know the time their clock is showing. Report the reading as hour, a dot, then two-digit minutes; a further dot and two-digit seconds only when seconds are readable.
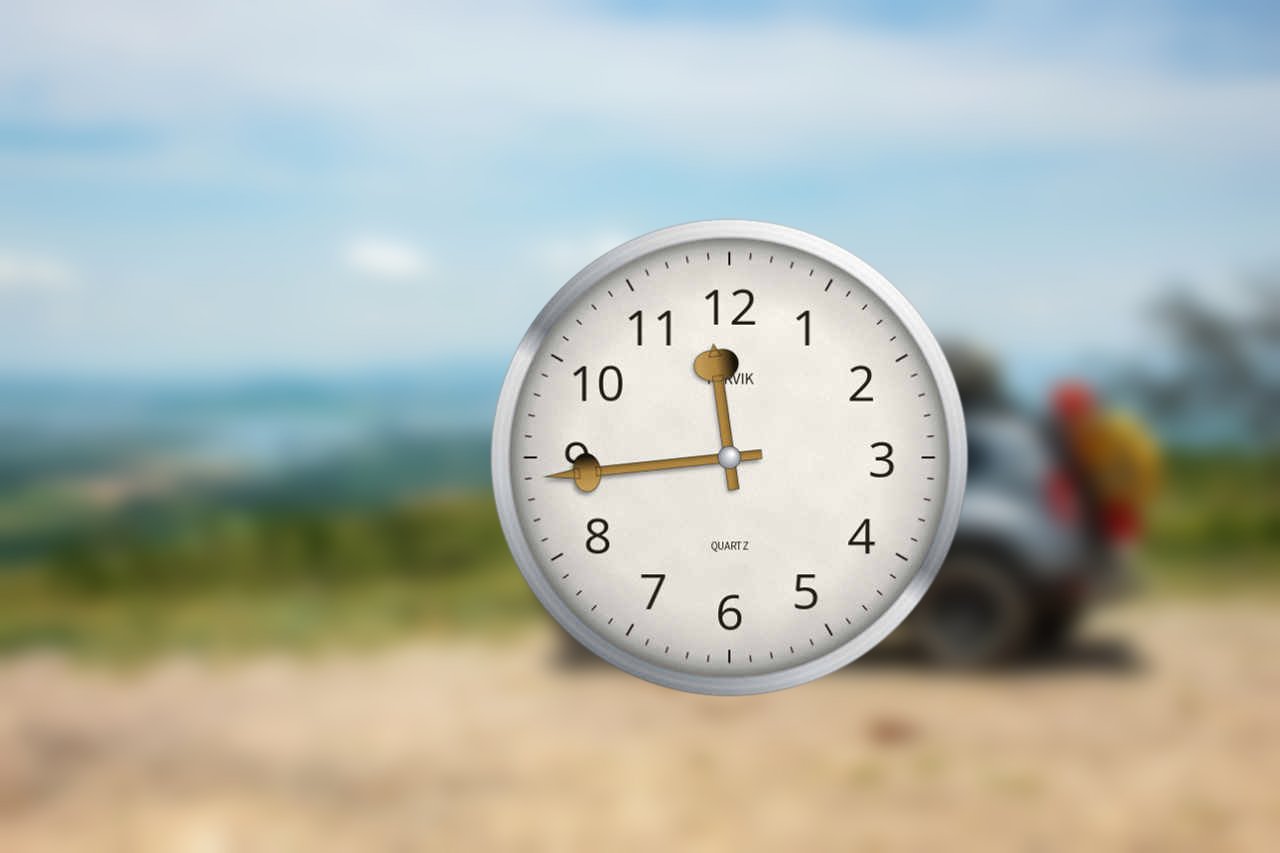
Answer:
11.44
